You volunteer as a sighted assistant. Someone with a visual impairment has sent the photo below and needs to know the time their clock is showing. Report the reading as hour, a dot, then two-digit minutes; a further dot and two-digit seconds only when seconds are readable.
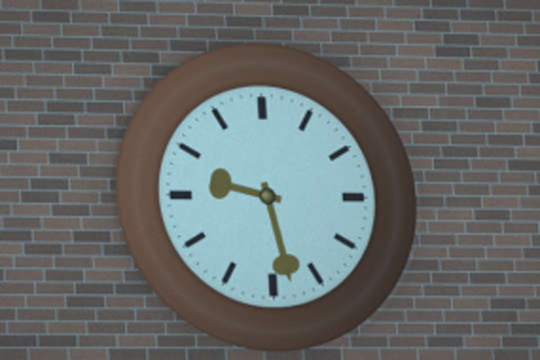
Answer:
9.28
